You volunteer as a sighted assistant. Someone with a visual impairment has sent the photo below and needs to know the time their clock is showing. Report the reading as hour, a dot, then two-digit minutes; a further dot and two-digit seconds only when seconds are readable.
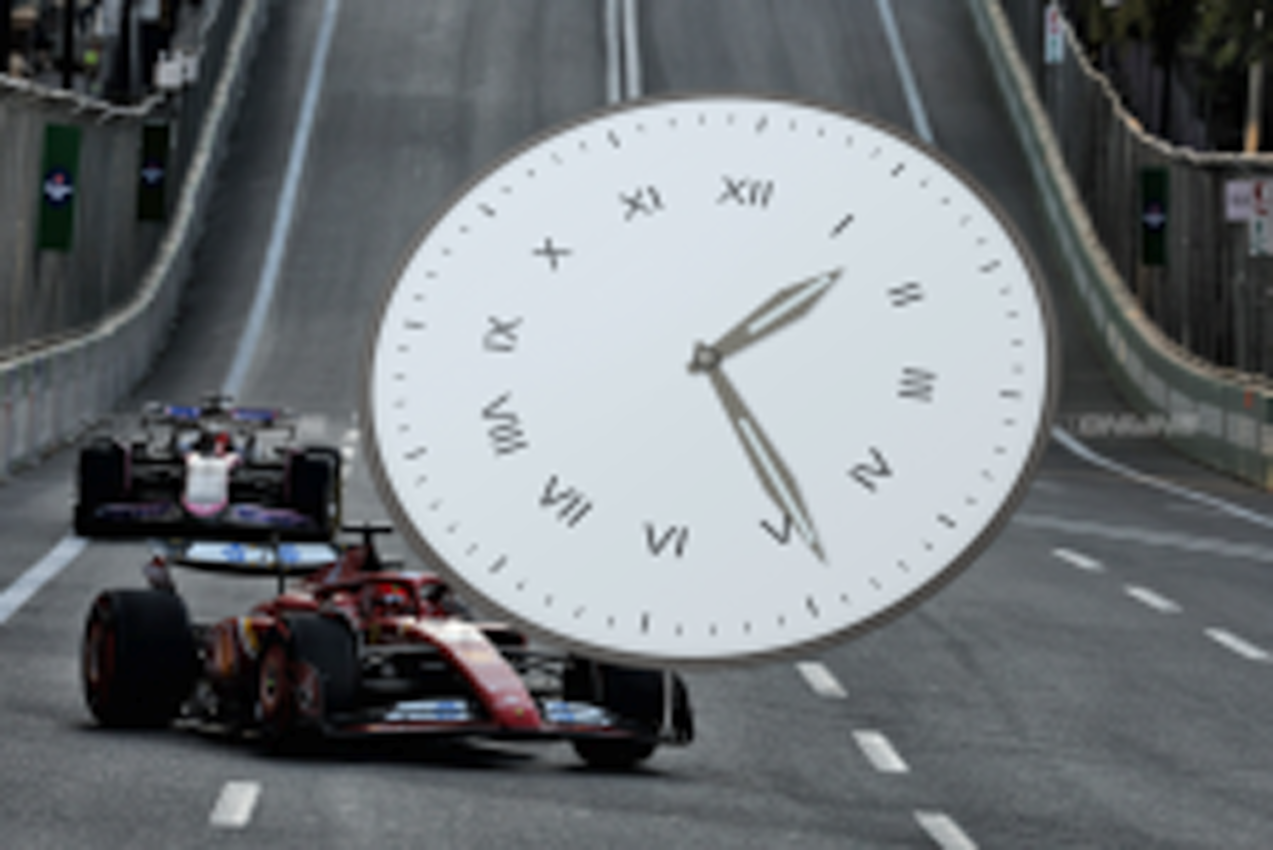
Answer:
1.24
